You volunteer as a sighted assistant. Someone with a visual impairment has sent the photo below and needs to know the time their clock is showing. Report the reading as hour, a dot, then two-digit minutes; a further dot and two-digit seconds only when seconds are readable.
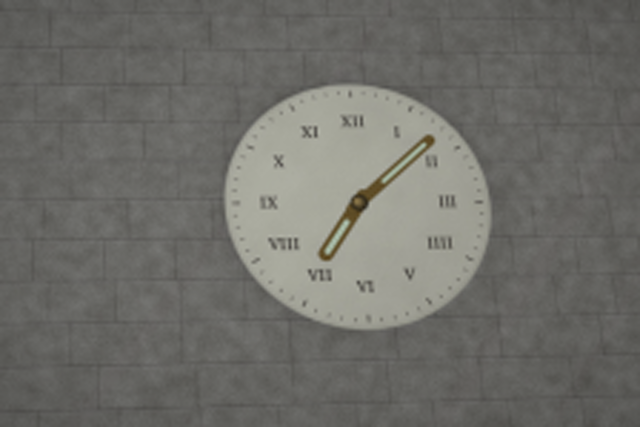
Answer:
7.08
